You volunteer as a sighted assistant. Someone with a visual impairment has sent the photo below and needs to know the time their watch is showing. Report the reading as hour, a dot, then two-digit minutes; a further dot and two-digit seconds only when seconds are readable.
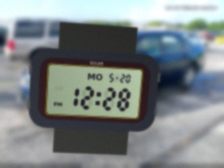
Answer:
12.28
